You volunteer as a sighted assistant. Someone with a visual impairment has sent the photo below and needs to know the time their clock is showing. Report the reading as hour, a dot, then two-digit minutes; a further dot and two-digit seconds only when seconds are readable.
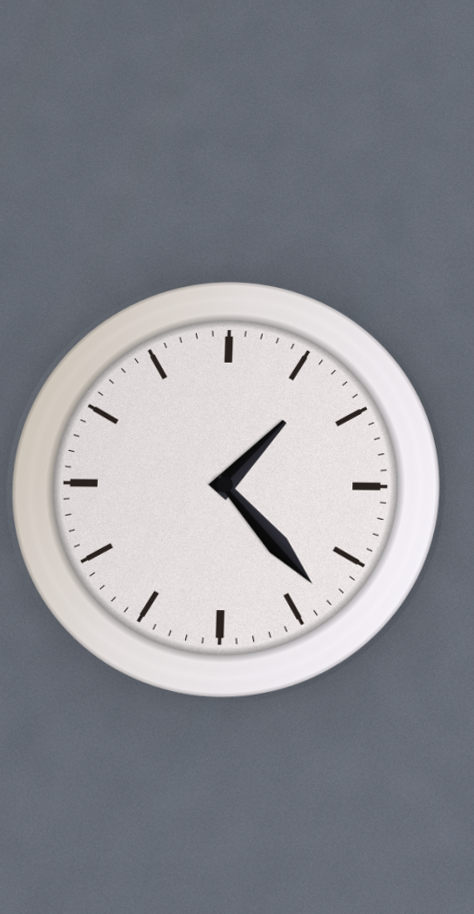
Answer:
1.23
